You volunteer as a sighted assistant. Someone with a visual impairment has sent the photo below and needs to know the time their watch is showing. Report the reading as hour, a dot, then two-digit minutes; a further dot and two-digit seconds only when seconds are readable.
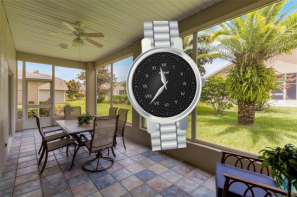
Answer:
11.37
